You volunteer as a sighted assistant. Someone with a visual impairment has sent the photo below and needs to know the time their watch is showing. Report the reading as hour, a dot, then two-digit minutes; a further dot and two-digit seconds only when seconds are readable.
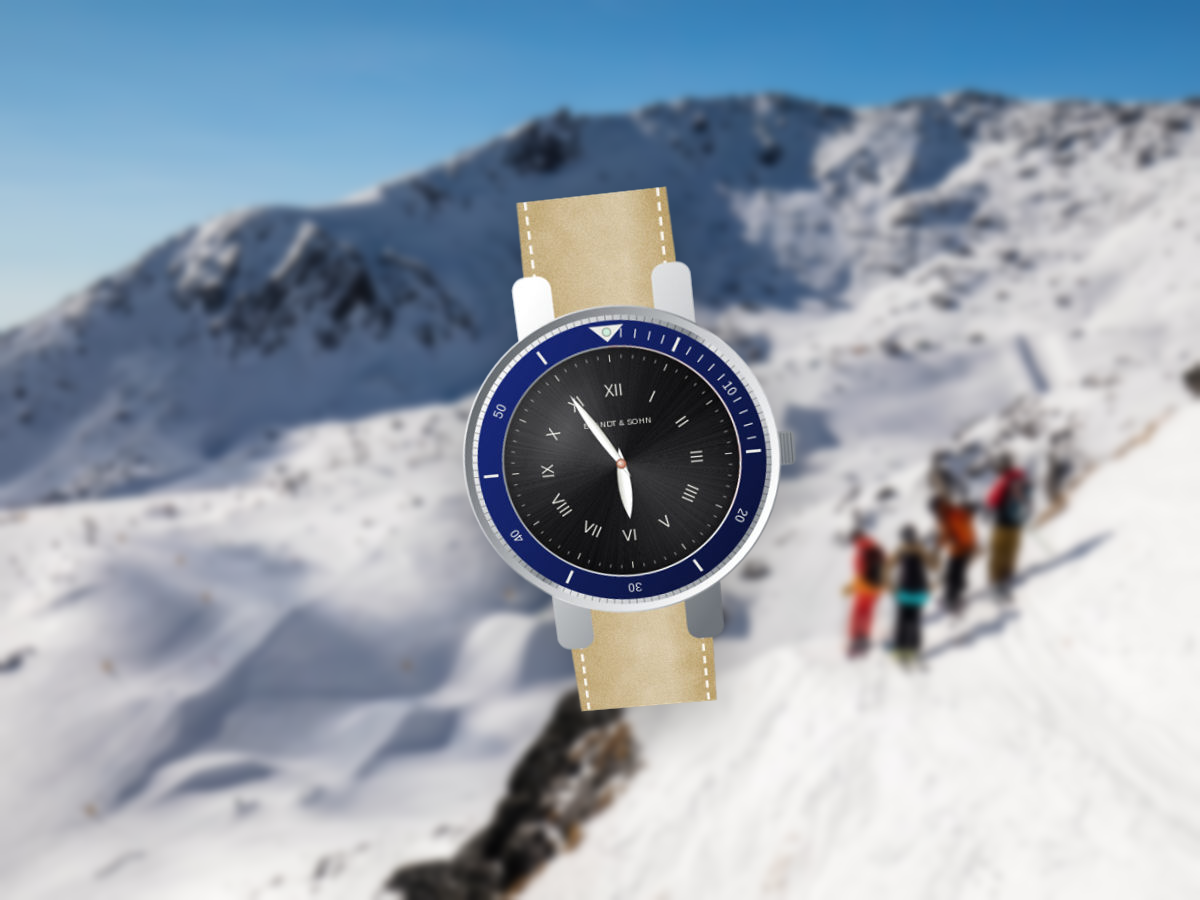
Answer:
5.55
